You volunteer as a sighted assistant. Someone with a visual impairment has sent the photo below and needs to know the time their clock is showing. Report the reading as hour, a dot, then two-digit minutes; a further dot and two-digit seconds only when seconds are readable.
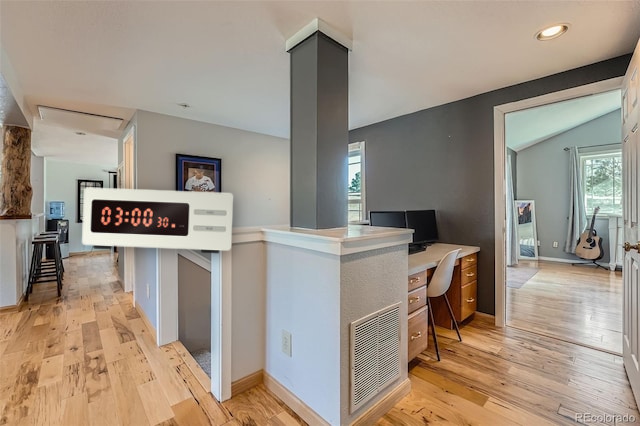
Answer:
3.00.30
